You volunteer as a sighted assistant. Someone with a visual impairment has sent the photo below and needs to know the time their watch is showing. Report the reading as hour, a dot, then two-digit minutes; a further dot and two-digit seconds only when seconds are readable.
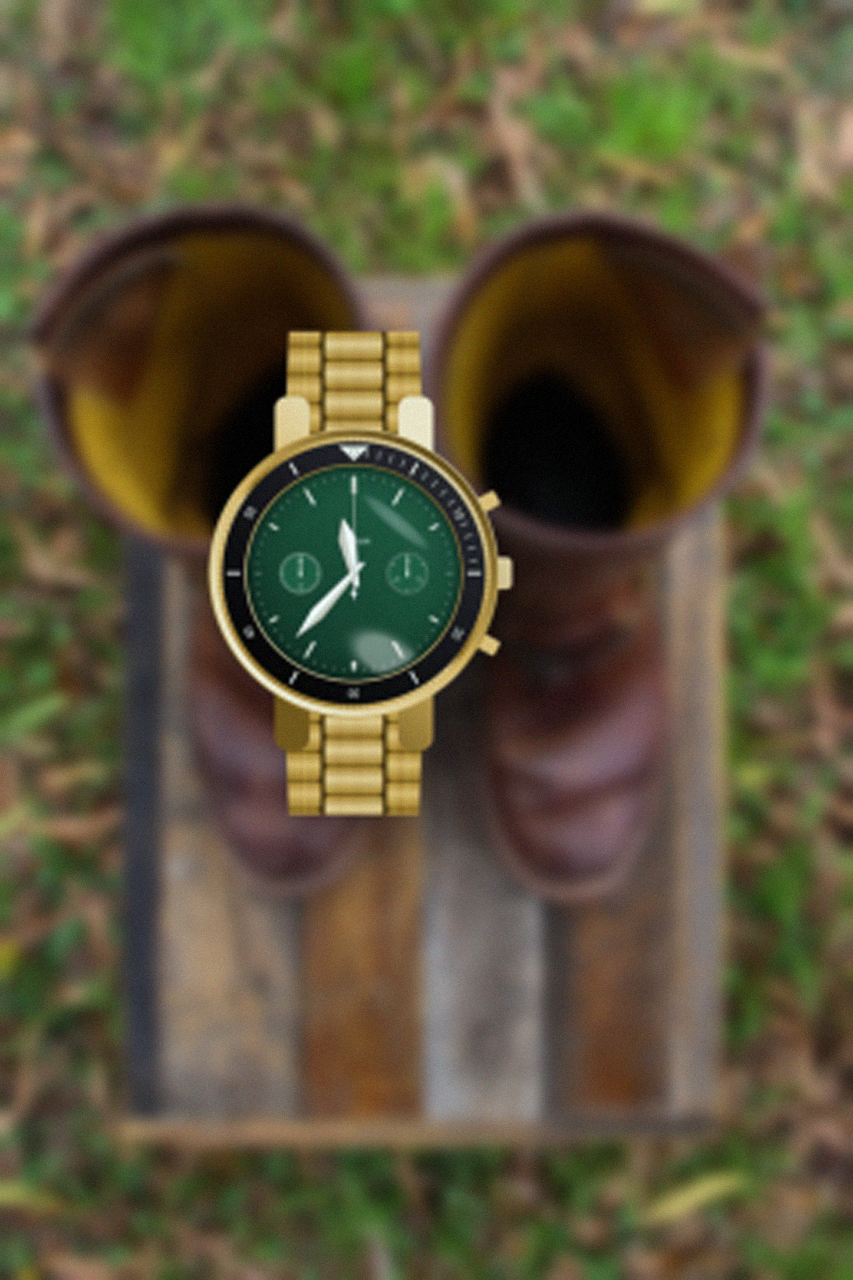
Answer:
11.37
